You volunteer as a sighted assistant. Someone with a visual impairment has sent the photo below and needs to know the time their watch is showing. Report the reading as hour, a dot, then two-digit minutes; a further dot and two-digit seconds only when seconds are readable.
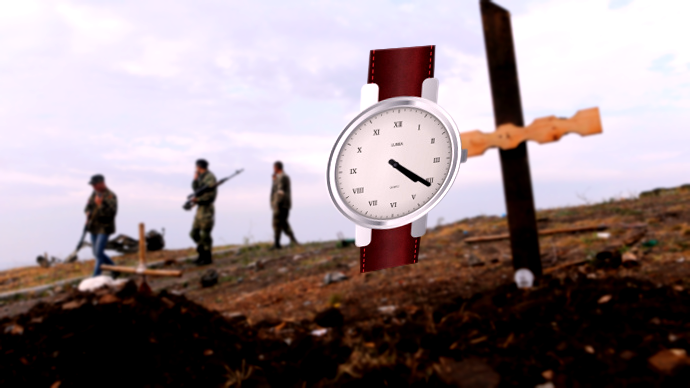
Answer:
4.21
